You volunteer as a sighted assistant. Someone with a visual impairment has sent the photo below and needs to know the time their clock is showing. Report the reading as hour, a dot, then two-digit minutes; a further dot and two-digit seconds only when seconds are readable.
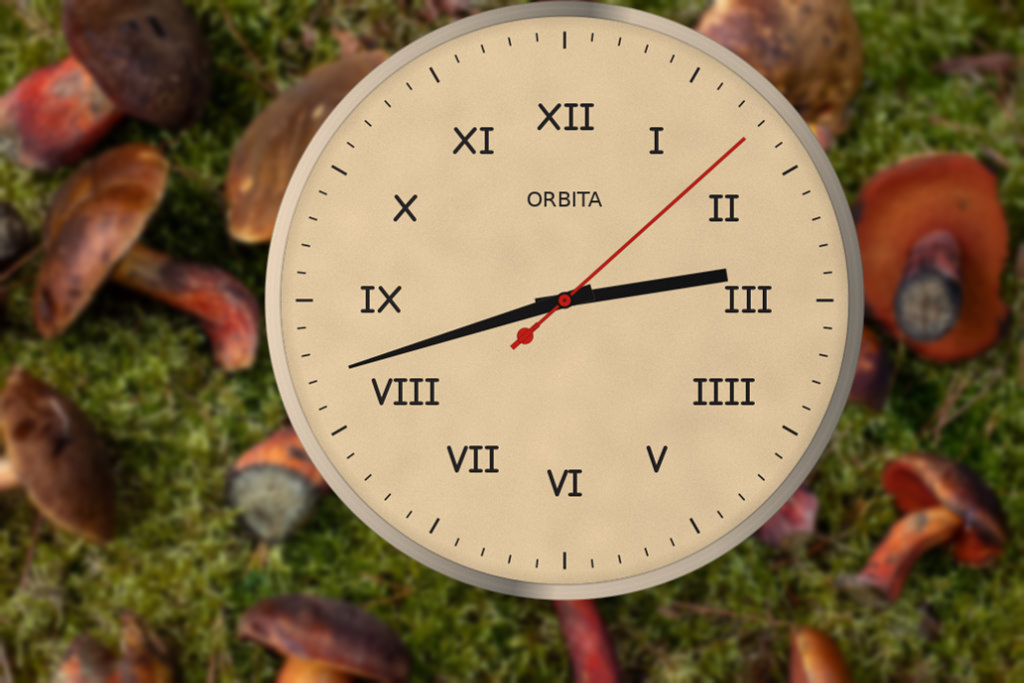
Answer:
2.42.08
